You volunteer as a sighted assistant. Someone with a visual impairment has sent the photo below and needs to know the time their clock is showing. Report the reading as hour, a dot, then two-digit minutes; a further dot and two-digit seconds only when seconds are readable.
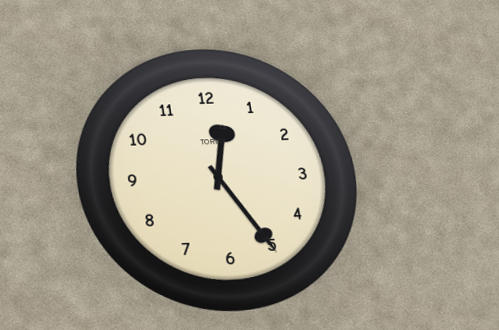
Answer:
12.25
